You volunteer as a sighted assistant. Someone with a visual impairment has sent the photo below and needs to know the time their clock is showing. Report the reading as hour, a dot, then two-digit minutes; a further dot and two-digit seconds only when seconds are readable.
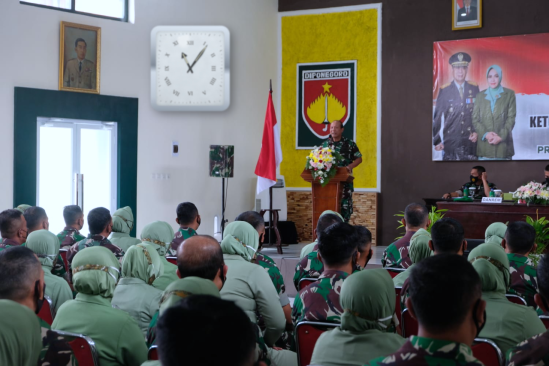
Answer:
11.06
